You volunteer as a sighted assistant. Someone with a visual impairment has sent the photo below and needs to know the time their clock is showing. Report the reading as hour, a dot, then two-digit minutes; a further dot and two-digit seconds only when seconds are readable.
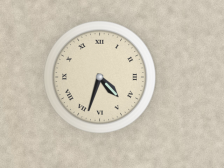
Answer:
4.33
